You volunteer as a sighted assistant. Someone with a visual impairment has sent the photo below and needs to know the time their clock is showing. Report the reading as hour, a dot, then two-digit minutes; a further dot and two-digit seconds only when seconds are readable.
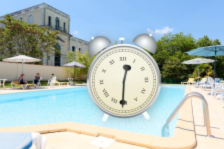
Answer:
12.31
